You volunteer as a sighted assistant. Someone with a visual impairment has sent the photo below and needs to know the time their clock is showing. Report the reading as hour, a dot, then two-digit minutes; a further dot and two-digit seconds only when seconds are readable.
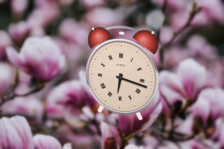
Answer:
6.17
